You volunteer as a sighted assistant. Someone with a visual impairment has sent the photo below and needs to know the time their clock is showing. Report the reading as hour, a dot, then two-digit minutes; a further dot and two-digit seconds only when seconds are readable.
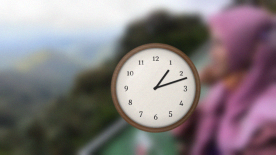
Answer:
1.12
